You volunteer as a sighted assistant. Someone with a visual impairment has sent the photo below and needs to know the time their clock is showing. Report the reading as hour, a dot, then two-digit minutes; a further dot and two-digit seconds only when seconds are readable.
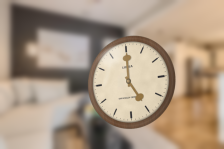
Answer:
5.00
